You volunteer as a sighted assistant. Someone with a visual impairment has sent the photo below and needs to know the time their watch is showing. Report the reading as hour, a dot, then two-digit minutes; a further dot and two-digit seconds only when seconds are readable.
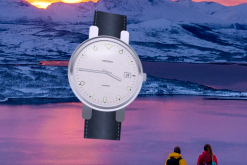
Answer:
3.45
